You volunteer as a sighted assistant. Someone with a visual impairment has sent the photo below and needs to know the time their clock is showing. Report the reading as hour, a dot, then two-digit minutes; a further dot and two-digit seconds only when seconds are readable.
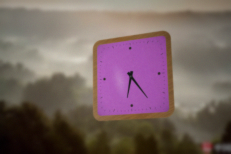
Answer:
6.24
